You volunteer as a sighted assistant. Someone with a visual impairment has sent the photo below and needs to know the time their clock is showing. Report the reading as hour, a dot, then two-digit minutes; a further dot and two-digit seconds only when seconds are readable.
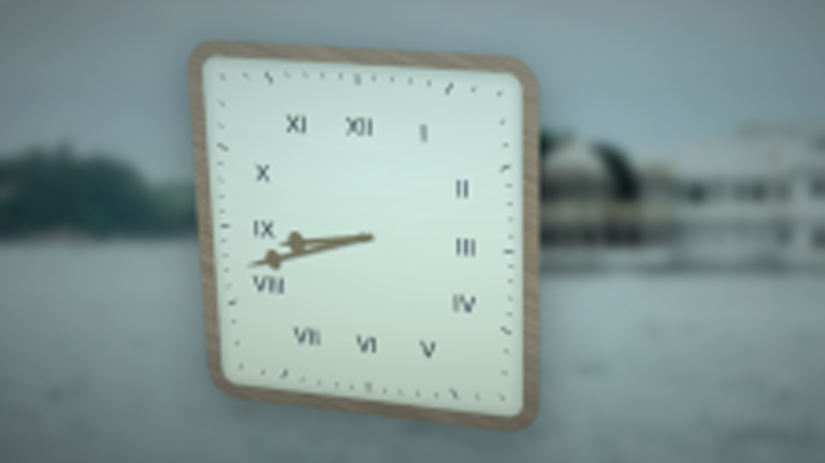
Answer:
8.42
